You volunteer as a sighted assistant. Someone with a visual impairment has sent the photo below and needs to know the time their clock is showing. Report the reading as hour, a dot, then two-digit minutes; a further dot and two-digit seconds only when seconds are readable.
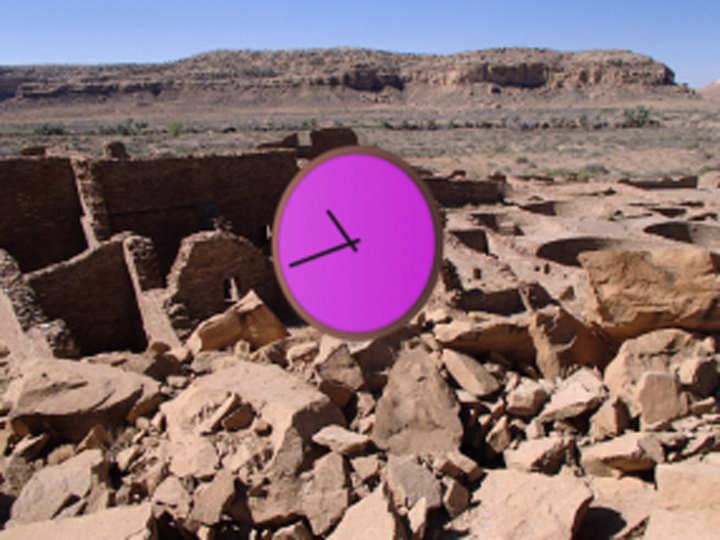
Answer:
10.42
